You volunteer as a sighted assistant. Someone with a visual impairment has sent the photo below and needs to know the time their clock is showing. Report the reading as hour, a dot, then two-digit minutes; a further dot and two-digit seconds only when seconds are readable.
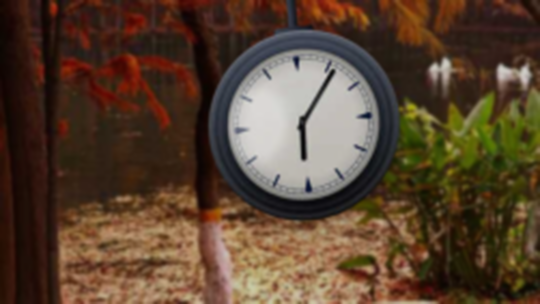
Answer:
6.06
